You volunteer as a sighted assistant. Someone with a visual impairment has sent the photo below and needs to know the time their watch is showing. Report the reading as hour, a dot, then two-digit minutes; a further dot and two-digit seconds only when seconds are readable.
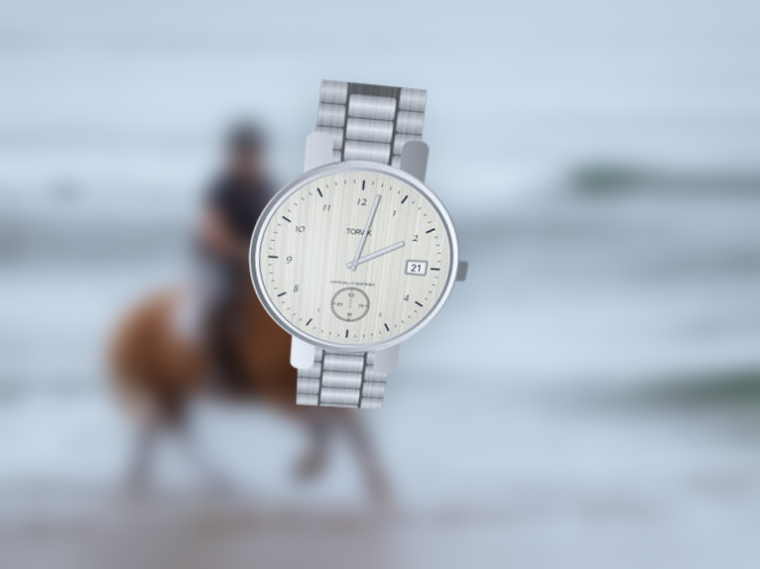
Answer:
2.02
